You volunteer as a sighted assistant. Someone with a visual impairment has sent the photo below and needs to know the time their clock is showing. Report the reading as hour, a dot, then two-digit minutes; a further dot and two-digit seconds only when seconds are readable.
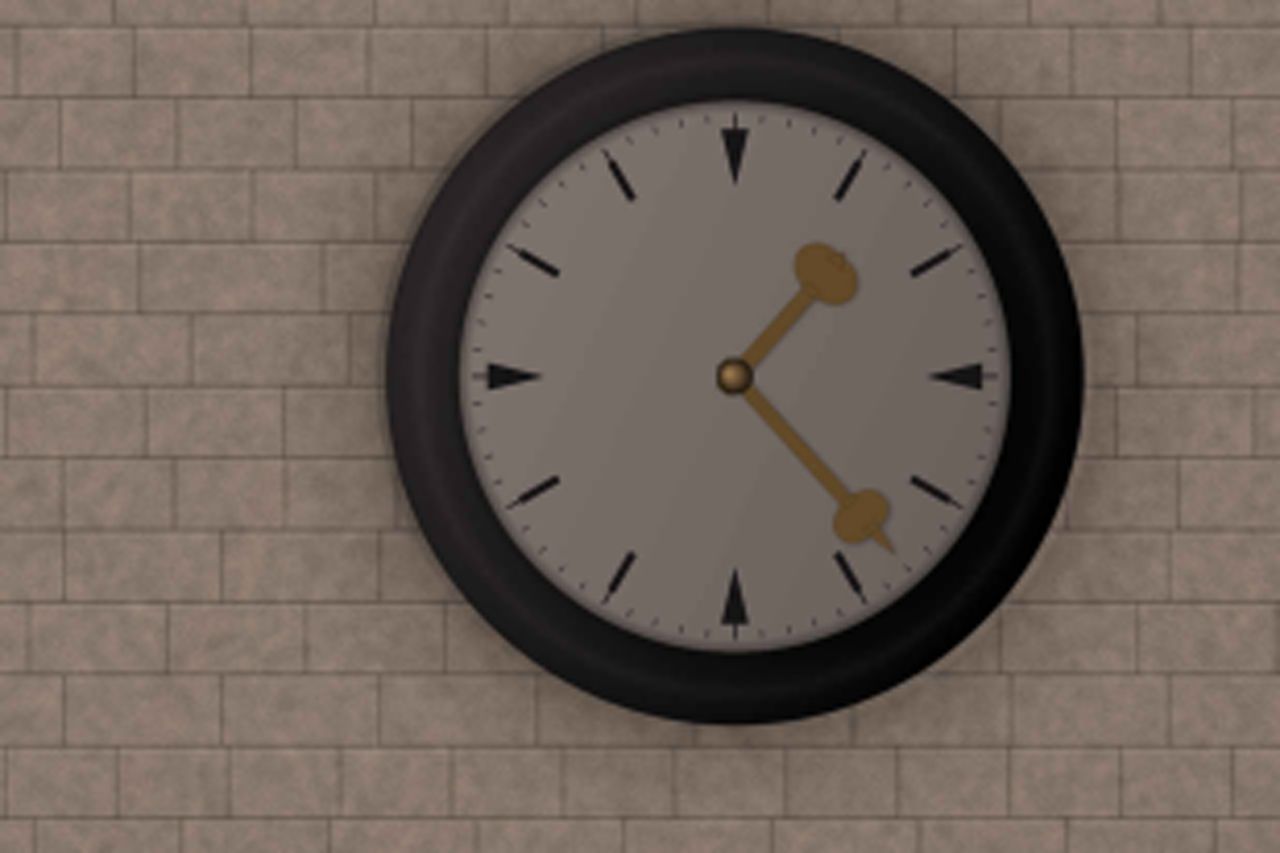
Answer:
1.23
